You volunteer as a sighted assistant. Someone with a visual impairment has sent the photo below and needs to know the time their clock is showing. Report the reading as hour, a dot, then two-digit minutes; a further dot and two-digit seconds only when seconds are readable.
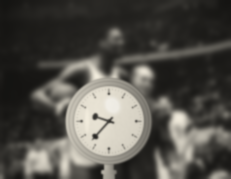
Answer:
9.37
